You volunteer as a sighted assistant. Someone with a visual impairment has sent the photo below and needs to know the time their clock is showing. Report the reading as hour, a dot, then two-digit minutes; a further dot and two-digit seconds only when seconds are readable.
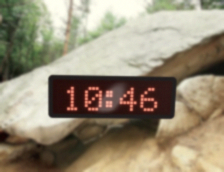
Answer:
10.46
